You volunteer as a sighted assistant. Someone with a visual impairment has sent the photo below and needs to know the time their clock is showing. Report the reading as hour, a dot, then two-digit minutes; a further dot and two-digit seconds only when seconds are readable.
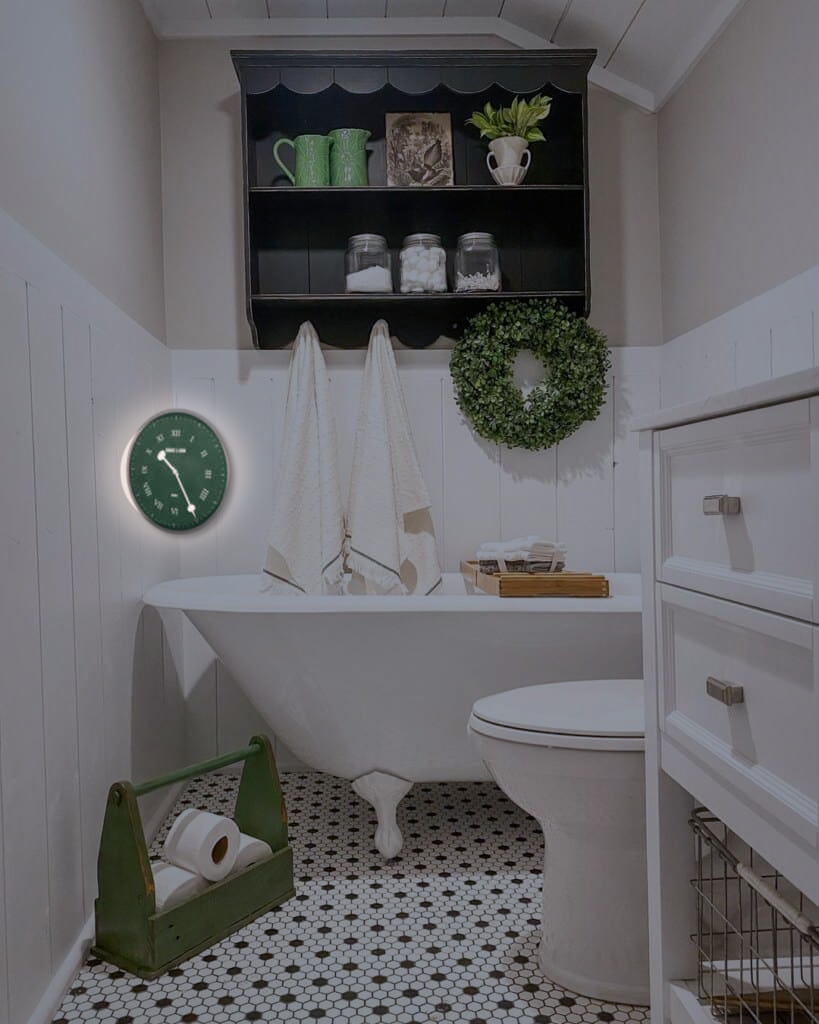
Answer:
10.25
